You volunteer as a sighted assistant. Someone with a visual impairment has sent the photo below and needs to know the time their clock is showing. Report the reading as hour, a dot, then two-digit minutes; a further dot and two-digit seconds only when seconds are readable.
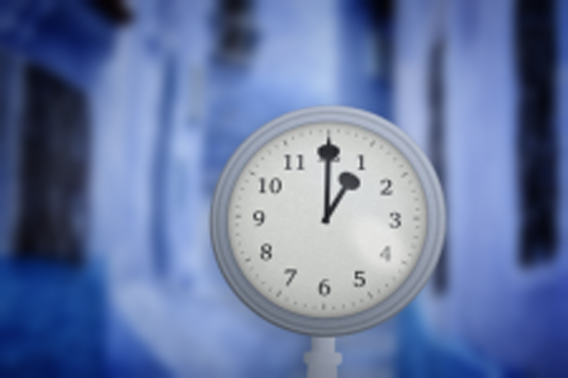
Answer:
1.00
